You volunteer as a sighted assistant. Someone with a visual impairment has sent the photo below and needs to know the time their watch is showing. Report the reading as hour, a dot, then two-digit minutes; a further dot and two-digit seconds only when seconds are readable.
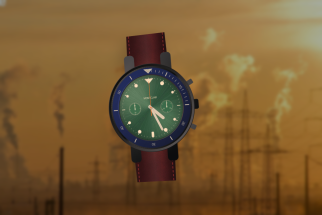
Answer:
4.26
